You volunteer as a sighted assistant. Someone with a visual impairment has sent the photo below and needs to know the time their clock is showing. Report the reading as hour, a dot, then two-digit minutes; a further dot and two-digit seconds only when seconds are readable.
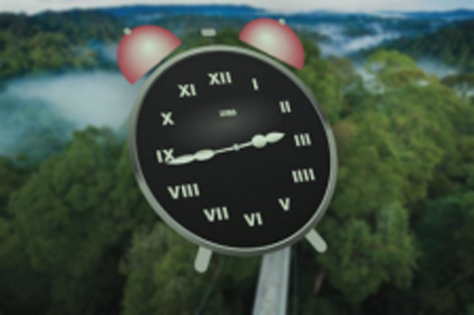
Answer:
2.44
